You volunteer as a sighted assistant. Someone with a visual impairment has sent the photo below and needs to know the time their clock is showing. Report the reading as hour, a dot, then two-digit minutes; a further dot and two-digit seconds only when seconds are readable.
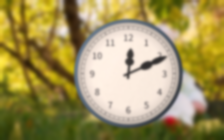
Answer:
12.11
